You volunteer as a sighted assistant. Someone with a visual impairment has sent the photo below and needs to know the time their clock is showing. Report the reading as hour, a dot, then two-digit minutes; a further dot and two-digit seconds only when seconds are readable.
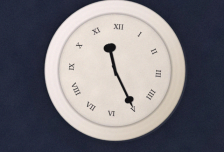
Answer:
11.25
